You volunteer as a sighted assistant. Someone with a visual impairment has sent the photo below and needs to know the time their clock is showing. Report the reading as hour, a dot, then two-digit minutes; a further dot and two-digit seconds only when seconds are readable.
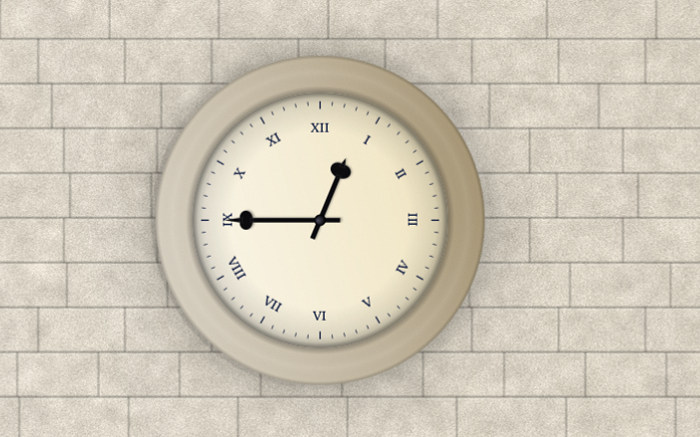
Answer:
12.45
